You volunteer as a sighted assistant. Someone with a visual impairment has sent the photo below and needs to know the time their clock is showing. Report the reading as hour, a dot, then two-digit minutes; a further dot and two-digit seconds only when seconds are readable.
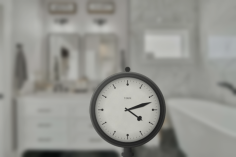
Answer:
4.12
